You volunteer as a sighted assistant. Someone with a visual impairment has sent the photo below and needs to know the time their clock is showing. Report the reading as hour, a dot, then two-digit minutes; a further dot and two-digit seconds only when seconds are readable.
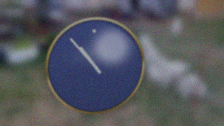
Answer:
10.54
